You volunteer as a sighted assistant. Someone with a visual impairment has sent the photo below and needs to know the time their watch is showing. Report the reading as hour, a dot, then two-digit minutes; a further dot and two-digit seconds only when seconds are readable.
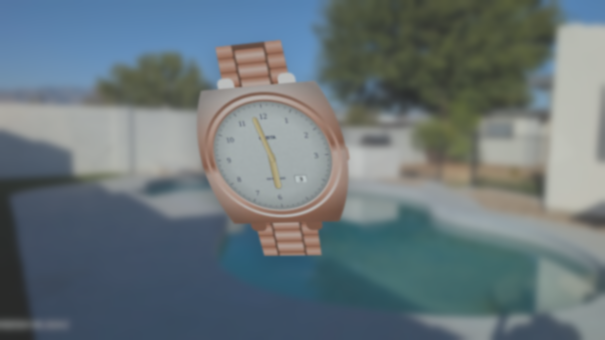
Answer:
5.58
